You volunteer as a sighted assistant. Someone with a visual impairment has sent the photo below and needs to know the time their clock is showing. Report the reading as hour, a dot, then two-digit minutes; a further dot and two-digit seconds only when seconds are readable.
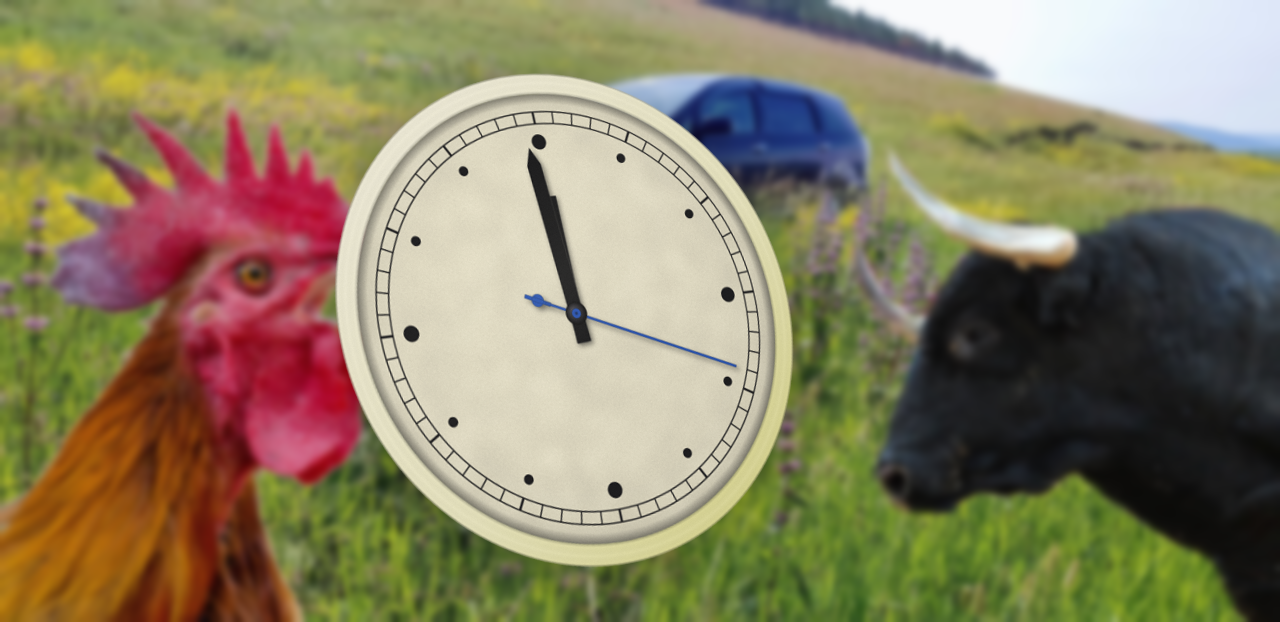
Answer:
11.59.19
